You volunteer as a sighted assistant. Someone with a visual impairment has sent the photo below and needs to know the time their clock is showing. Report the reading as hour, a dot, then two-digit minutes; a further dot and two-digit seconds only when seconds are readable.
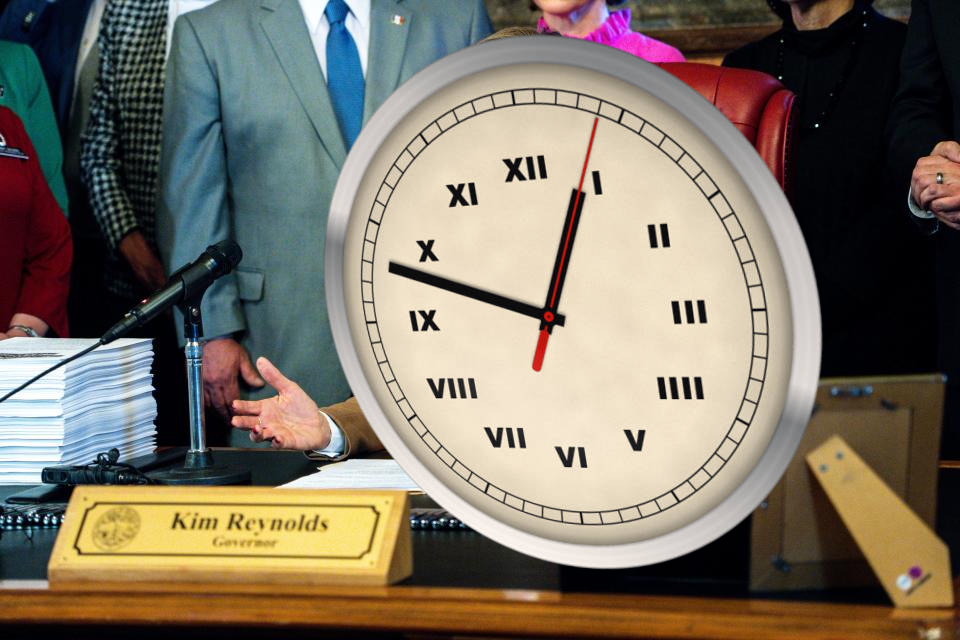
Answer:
12.48.04
